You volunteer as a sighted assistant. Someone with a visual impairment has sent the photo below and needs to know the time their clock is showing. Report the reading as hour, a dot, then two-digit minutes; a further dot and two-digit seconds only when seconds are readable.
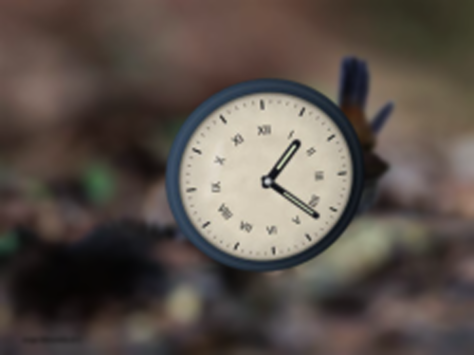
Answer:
1.22
